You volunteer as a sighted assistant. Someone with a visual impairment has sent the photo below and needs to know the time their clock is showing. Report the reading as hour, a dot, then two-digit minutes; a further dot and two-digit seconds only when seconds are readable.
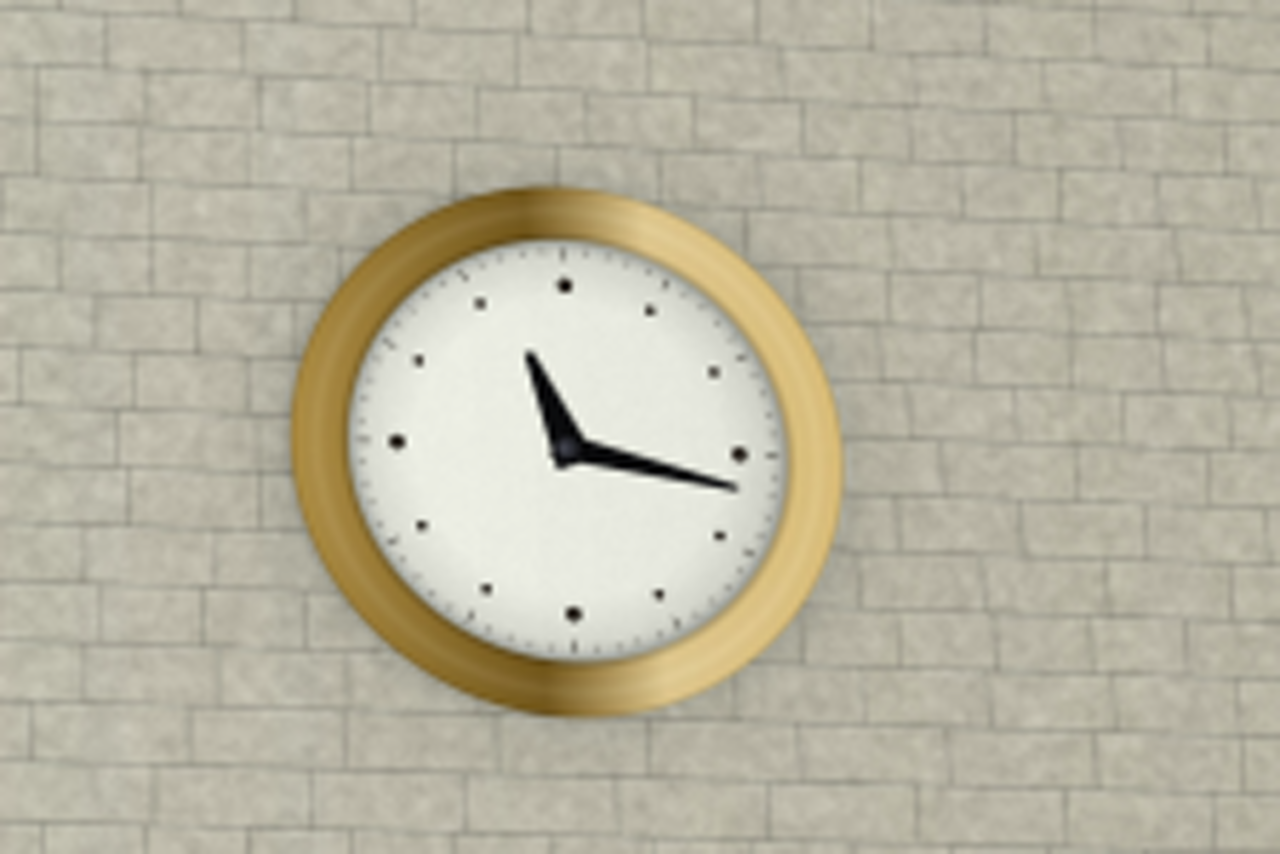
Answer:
11.17
